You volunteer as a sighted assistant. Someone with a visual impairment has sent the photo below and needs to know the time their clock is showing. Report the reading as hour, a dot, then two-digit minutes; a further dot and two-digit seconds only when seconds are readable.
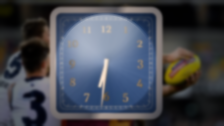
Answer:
6.31
